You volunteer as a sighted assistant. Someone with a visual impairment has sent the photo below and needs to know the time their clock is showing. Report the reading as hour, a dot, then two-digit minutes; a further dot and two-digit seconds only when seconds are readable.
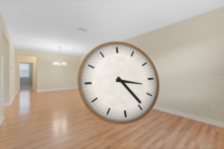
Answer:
3.24
